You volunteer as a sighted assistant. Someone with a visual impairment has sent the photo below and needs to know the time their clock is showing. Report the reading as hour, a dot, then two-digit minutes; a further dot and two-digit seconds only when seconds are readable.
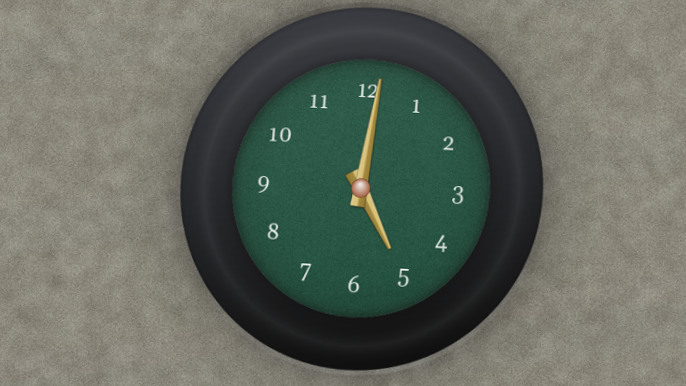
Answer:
5.01
